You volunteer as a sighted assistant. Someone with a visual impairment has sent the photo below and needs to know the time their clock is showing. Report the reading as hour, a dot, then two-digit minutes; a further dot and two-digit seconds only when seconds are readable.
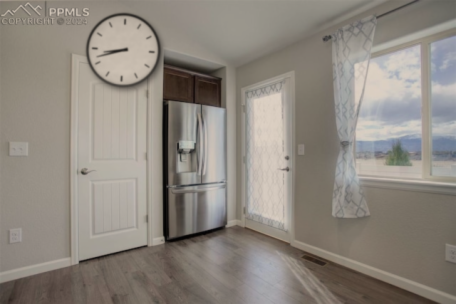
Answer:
8.42
